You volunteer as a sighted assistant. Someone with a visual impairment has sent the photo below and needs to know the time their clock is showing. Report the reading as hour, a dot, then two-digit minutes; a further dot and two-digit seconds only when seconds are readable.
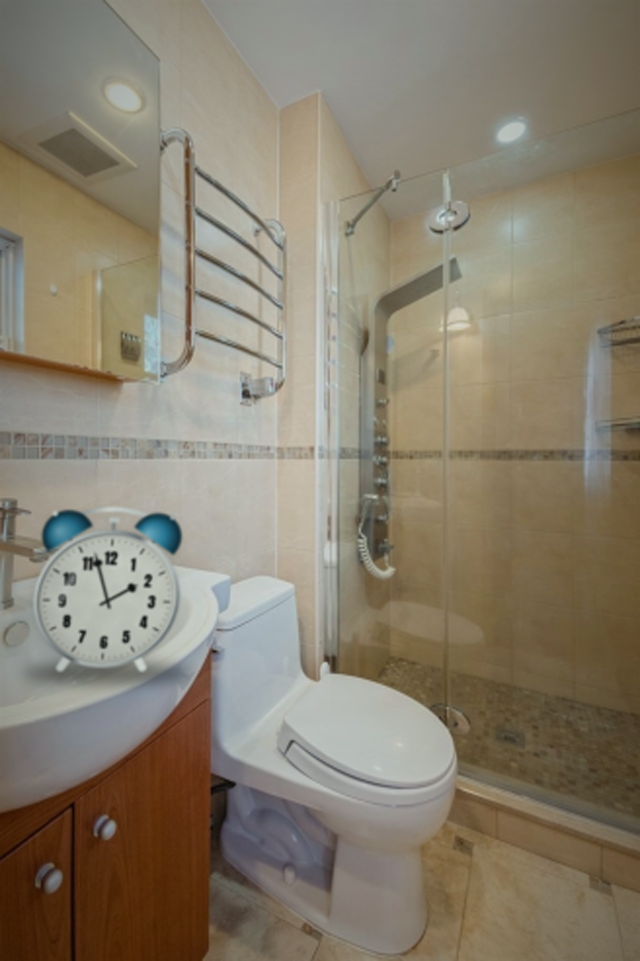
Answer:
1.57
